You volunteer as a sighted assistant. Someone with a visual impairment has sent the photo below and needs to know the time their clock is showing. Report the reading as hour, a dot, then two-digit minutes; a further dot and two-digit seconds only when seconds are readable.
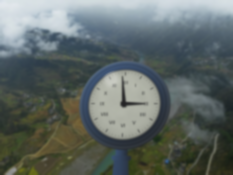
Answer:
2.59
